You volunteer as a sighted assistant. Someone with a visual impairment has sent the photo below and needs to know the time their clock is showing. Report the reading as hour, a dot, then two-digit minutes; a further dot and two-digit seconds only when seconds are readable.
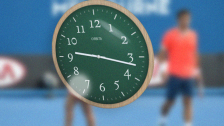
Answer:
9.17
